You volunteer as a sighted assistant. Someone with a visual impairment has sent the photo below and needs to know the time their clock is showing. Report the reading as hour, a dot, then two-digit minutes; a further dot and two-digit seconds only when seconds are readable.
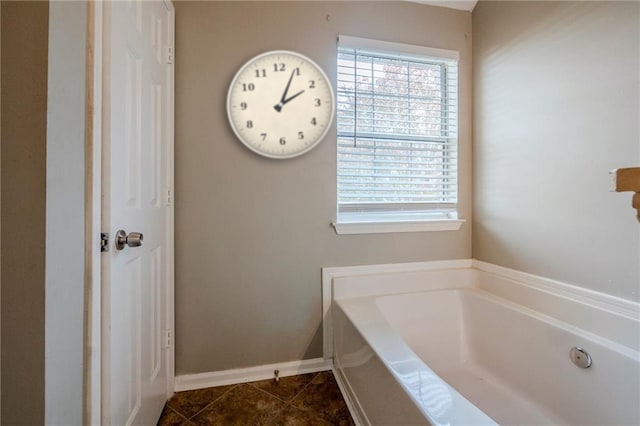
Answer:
2.04
